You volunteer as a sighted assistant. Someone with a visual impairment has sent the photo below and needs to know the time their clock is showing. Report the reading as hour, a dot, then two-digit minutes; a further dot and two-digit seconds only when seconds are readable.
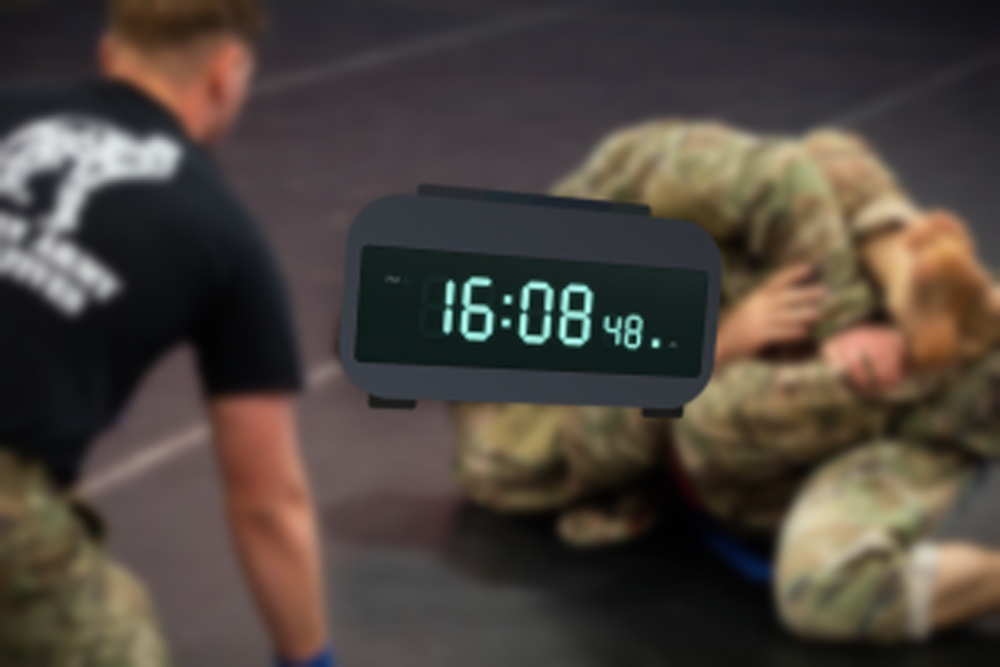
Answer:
16.08.48
